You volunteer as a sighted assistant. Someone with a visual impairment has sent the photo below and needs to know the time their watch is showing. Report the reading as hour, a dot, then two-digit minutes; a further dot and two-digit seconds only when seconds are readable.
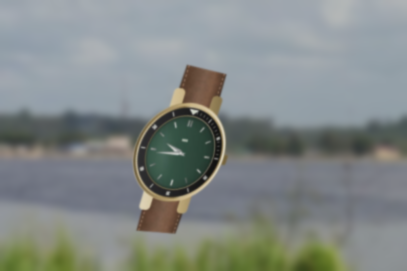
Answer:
9.44
